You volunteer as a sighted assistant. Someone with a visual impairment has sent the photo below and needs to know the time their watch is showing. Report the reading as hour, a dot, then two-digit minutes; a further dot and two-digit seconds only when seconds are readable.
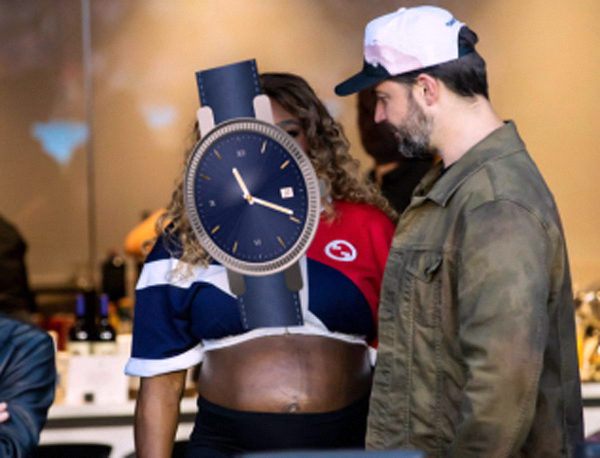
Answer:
11.19
